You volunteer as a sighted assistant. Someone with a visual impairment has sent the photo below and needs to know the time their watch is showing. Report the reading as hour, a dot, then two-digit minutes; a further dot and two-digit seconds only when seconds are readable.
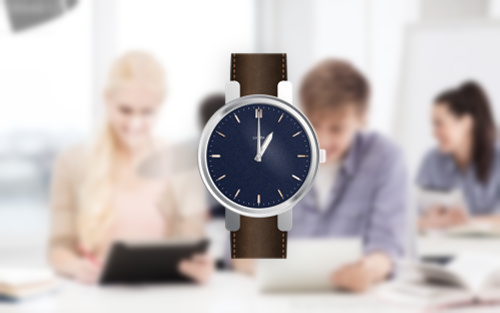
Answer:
1.00
